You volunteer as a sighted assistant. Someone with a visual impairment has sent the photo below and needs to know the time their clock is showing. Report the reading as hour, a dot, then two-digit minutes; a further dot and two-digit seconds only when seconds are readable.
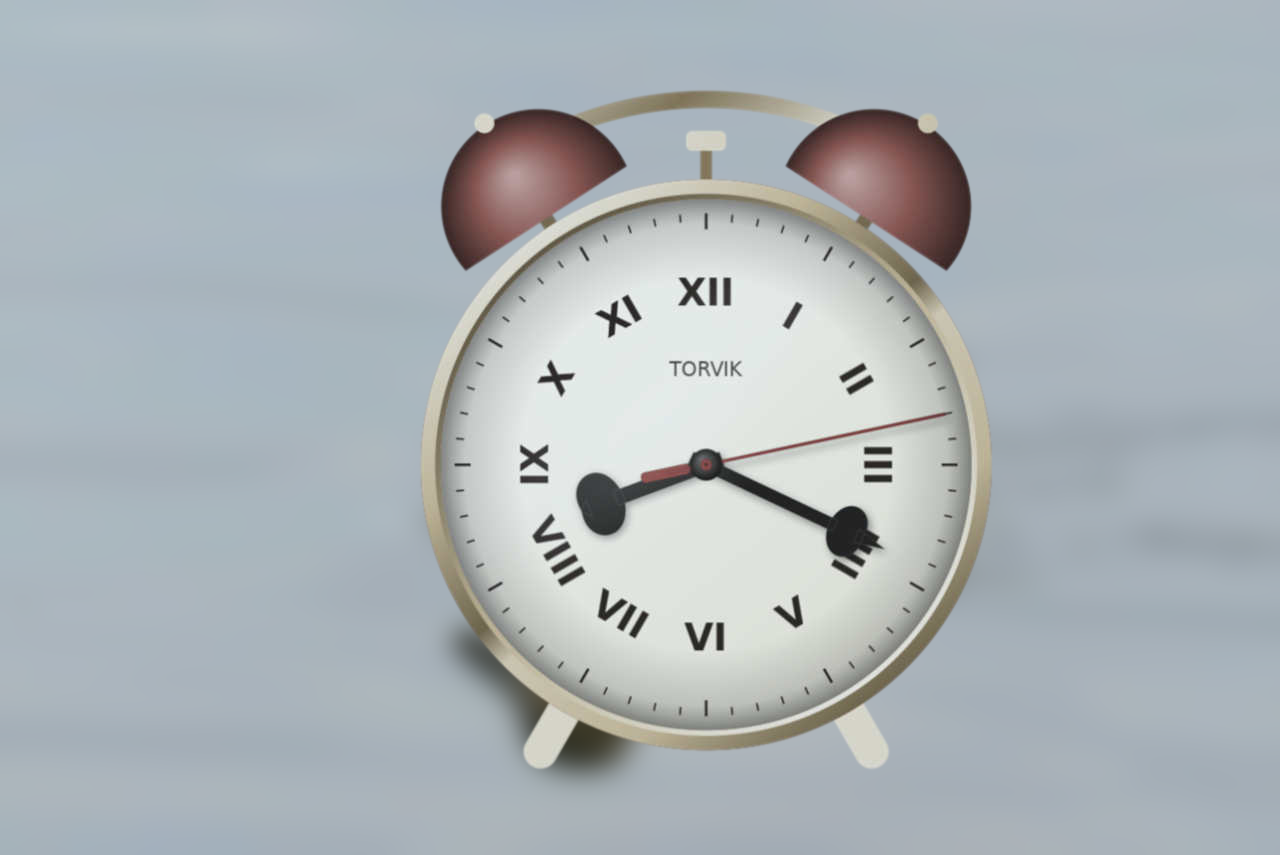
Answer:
8.19.13
